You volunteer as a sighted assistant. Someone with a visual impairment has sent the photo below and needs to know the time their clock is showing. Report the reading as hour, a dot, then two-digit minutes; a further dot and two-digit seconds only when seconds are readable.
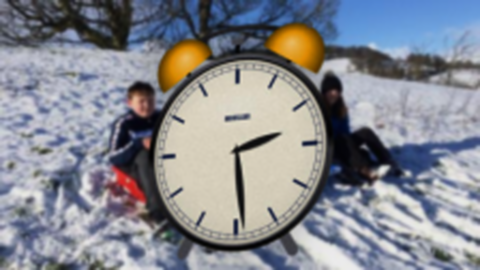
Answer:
2.29
